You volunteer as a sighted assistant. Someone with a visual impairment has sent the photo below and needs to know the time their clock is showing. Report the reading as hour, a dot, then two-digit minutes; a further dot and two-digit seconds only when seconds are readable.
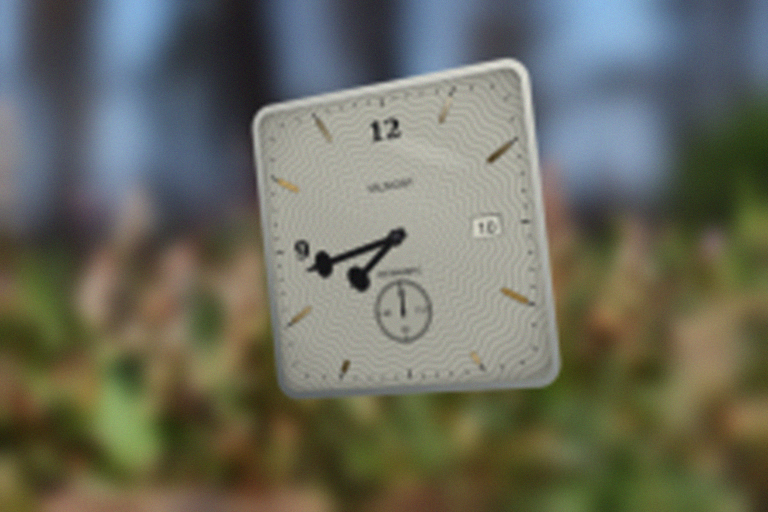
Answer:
7.43
